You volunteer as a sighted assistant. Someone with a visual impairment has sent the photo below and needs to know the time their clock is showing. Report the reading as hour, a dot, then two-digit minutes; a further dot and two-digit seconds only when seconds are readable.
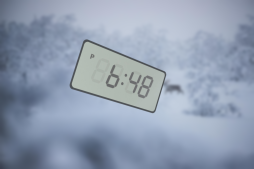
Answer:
6.48
